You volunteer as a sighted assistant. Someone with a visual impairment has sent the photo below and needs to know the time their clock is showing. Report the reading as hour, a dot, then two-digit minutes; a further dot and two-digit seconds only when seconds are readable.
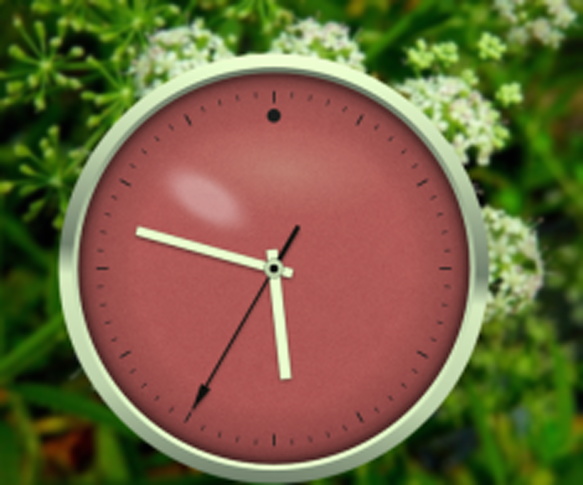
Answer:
5.47.35
